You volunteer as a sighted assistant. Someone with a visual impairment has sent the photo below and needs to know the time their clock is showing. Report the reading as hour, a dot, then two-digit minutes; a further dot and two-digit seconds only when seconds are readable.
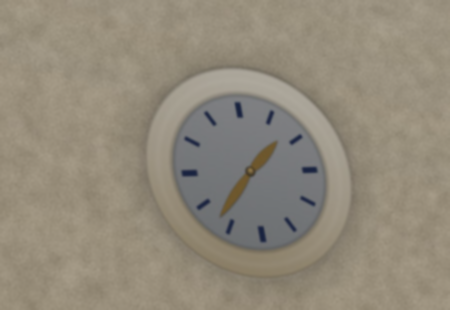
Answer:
1.37
